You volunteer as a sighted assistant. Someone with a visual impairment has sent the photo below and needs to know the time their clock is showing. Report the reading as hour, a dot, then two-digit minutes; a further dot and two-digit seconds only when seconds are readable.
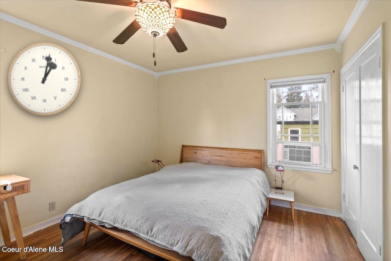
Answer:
1.02
